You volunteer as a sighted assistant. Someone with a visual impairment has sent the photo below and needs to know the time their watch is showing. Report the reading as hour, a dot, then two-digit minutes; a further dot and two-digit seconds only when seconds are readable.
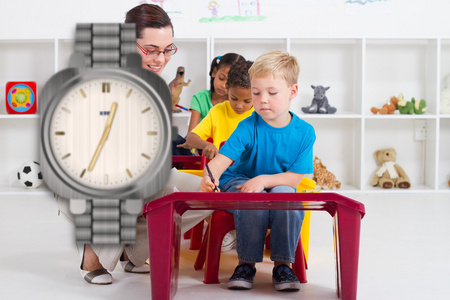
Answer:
12.34
